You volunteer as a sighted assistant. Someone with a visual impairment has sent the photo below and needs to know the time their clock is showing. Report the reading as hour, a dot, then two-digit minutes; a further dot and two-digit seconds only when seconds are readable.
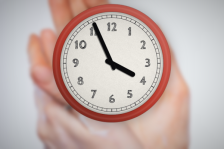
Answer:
3.56
